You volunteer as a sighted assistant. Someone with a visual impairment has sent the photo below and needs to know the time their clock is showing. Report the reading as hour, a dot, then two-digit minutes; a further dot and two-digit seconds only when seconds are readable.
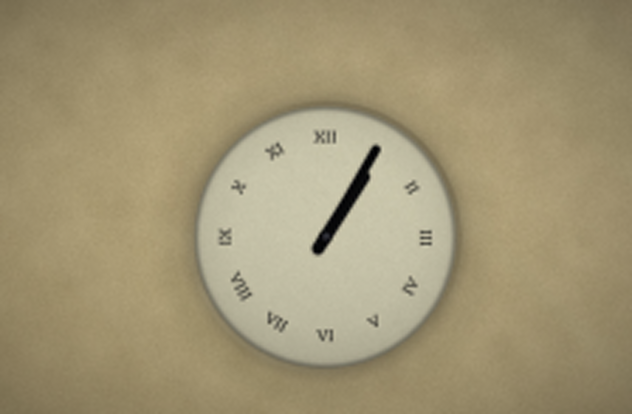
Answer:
1.05
